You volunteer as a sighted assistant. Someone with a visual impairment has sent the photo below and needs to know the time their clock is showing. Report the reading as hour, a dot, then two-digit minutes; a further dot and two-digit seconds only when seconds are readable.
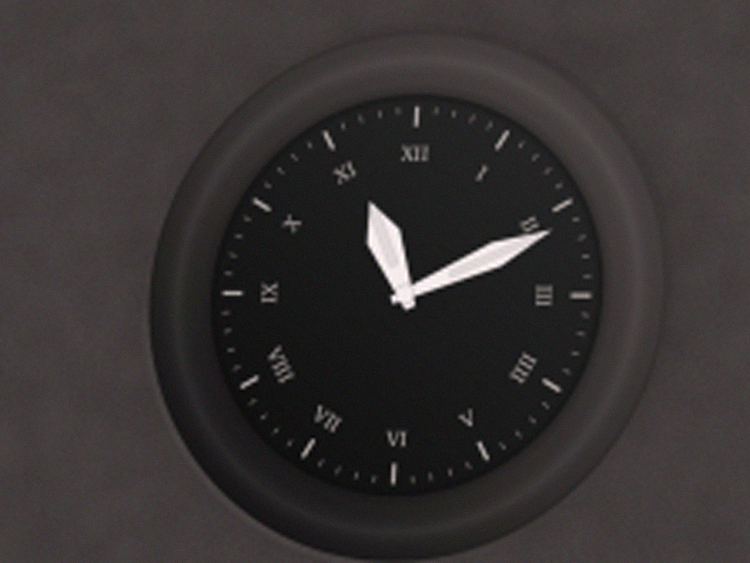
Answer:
11.11
